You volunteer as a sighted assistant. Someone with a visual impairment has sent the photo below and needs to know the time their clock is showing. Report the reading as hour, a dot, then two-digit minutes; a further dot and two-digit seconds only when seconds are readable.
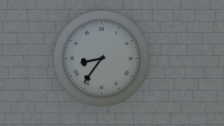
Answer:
8.36
